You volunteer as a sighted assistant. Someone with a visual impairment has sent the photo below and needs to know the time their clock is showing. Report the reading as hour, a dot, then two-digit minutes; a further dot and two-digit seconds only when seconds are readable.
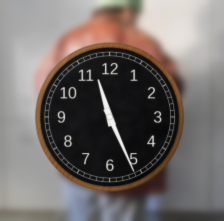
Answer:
11.26
